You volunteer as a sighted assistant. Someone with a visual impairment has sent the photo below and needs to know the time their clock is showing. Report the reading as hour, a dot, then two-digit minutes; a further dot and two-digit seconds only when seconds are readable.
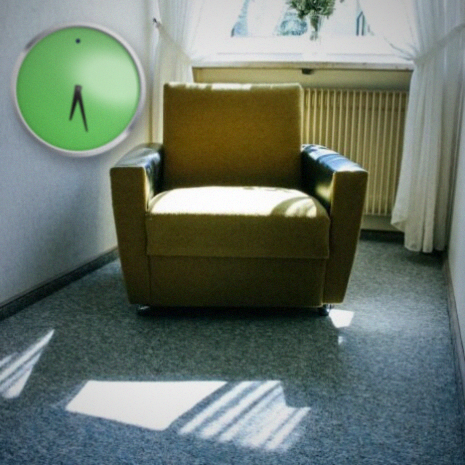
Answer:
6.28
